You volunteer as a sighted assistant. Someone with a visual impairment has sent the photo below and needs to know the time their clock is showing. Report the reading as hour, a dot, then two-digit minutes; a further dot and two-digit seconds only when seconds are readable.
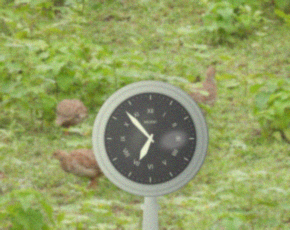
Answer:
6.53
